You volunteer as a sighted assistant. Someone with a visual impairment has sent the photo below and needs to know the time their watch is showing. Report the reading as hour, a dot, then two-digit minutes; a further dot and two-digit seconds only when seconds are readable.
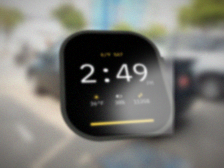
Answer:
2.49
